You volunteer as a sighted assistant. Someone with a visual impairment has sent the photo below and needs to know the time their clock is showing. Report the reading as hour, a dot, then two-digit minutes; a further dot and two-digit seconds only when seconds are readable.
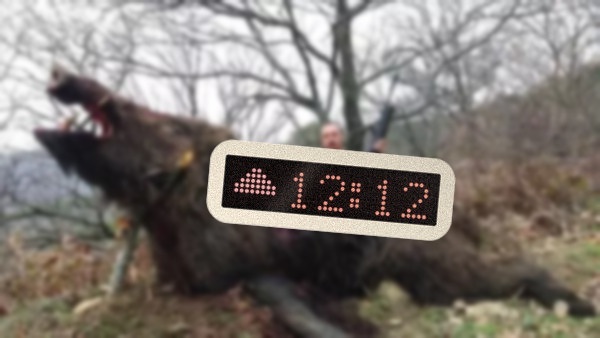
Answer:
12.12
